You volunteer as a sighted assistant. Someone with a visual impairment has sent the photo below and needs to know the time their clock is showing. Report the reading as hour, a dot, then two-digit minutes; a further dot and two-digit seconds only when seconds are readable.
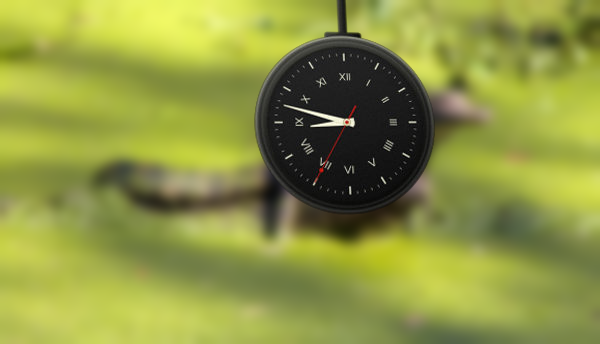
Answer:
8.47.35
